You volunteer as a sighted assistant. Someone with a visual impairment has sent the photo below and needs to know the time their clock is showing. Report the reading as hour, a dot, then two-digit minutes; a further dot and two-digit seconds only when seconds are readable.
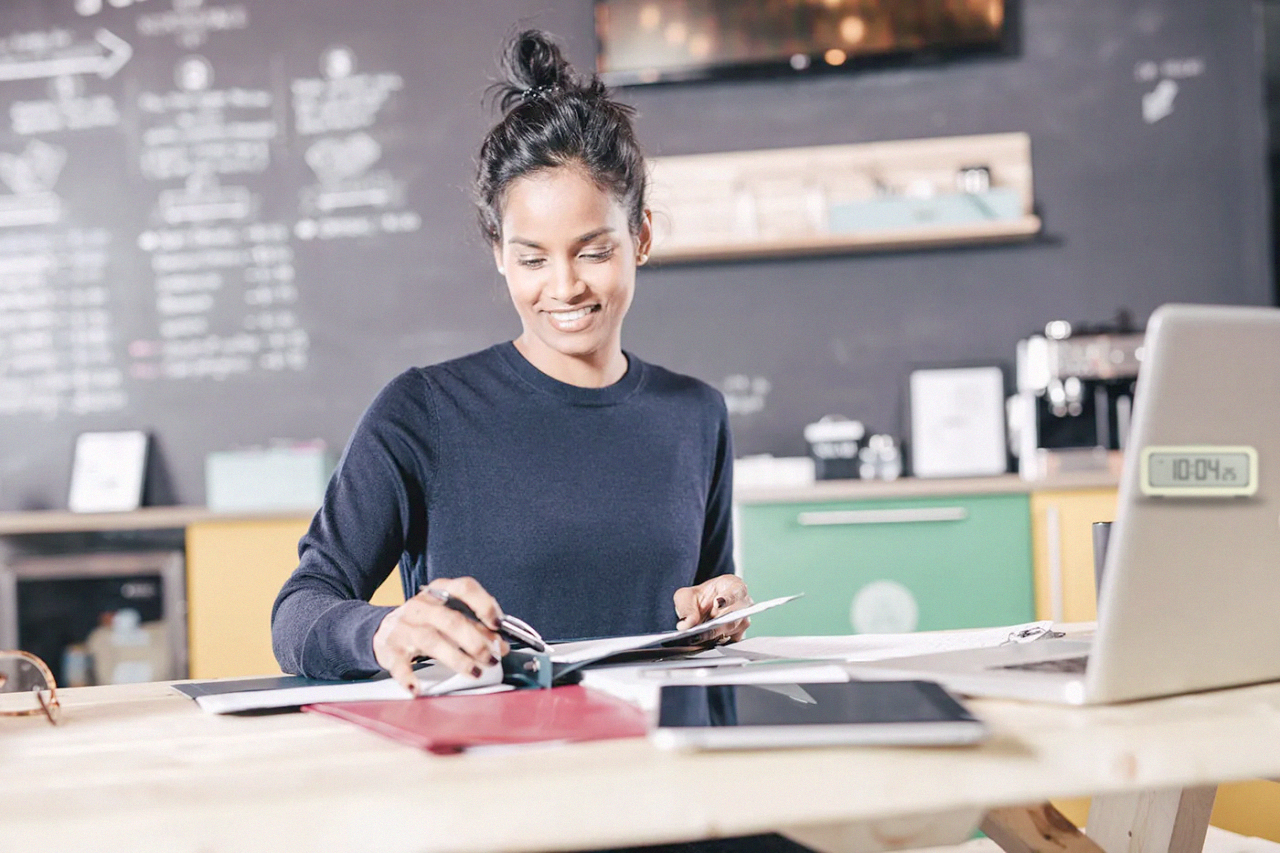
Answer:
10.04
